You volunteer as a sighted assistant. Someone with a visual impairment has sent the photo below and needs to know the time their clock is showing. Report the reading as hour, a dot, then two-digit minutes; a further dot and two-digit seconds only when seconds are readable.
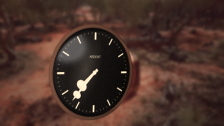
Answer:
7.37
